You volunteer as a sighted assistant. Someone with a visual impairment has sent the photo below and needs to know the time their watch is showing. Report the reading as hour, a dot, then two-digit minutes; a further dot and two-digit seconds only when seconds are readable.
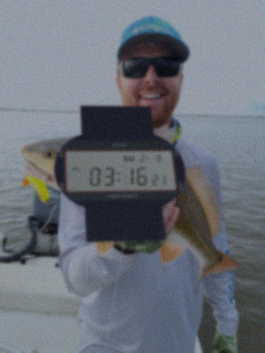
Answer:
3.16
